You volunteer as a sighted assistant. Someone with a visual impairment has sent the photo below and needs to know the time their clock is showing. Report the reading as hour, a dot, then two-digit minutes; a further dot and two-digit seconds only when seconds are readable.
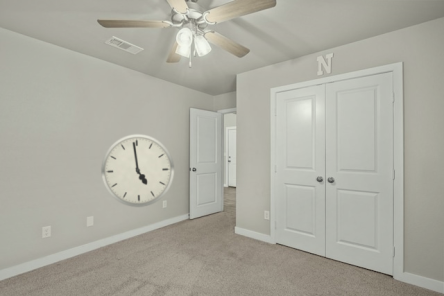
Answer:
4.59
